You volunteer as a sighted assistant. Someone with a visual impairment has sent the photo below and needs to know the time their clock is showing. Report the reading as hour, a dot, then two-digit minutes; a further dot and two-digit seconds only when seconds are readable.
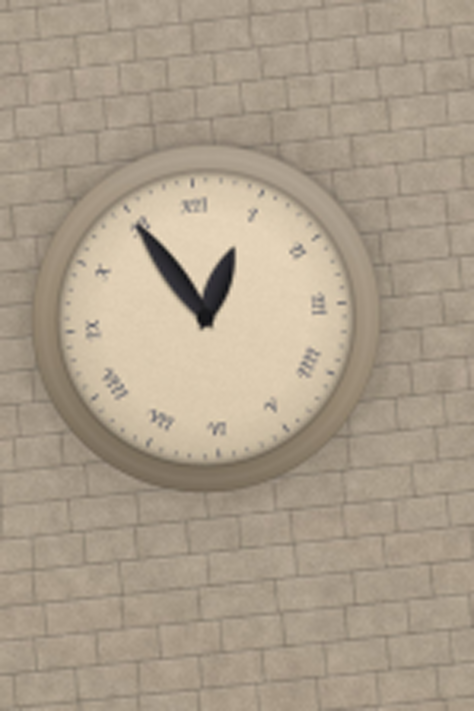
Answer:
12.55
